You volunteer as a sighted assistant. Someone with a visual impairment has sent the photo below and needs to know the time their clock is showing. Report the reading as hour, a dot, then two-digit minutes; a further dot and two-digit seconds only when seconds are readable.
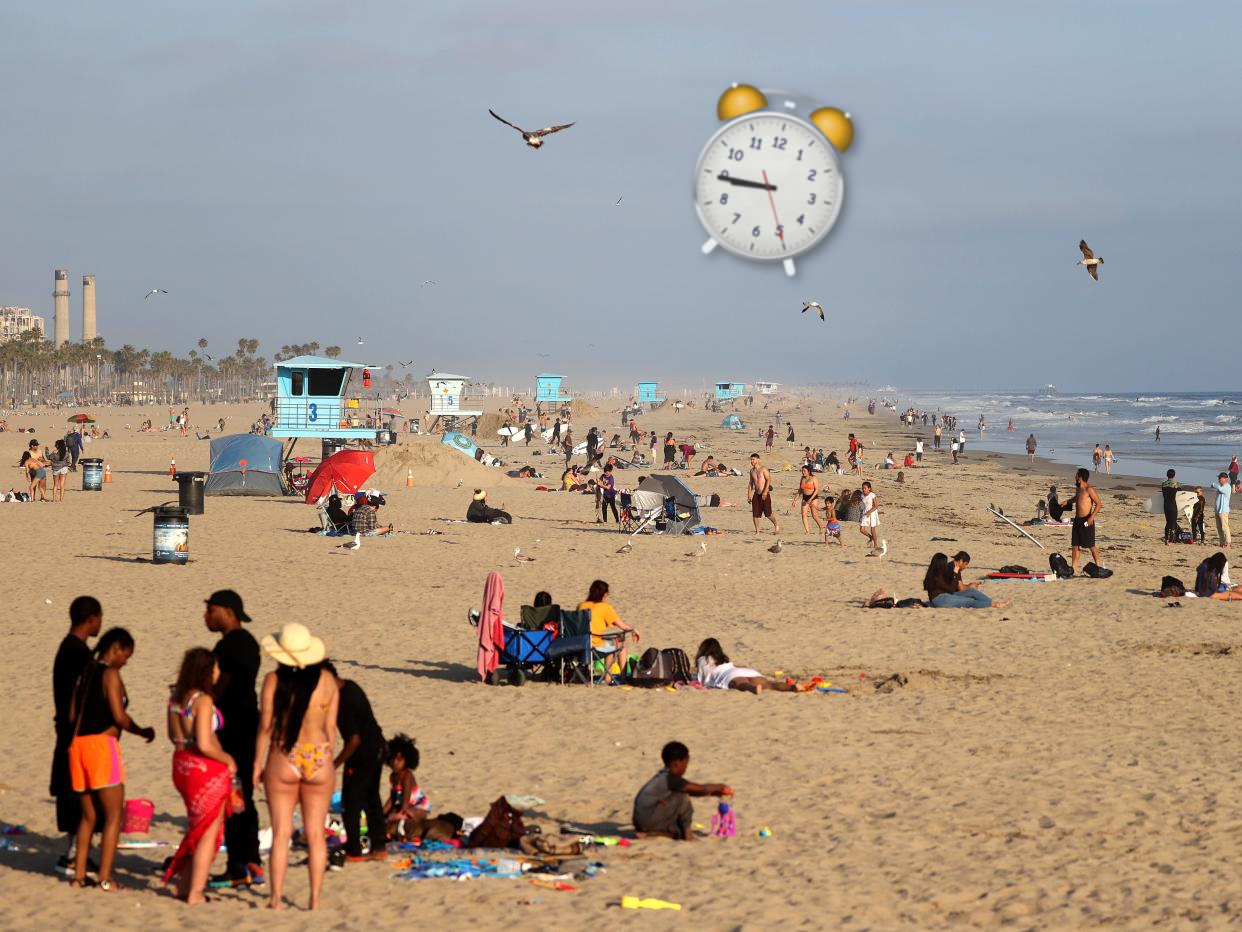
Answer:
8.44.25
